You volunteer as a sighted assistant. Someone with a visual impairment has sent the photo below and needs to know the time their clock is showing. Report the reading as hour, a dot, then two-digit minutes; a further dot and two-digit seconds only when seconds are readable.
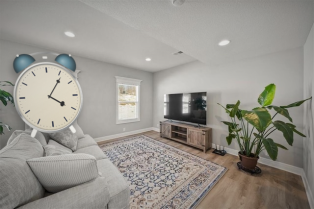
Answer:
4.06
